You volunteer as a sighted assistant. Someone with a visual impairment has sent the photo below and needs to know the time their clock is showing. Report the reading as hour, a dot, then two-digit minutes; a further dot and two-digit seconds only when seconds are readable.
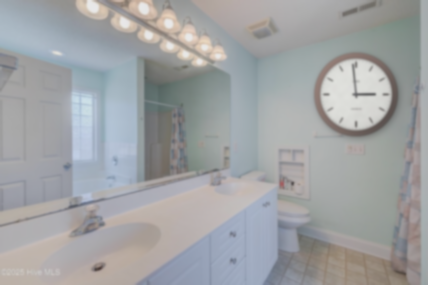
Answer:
2.59
